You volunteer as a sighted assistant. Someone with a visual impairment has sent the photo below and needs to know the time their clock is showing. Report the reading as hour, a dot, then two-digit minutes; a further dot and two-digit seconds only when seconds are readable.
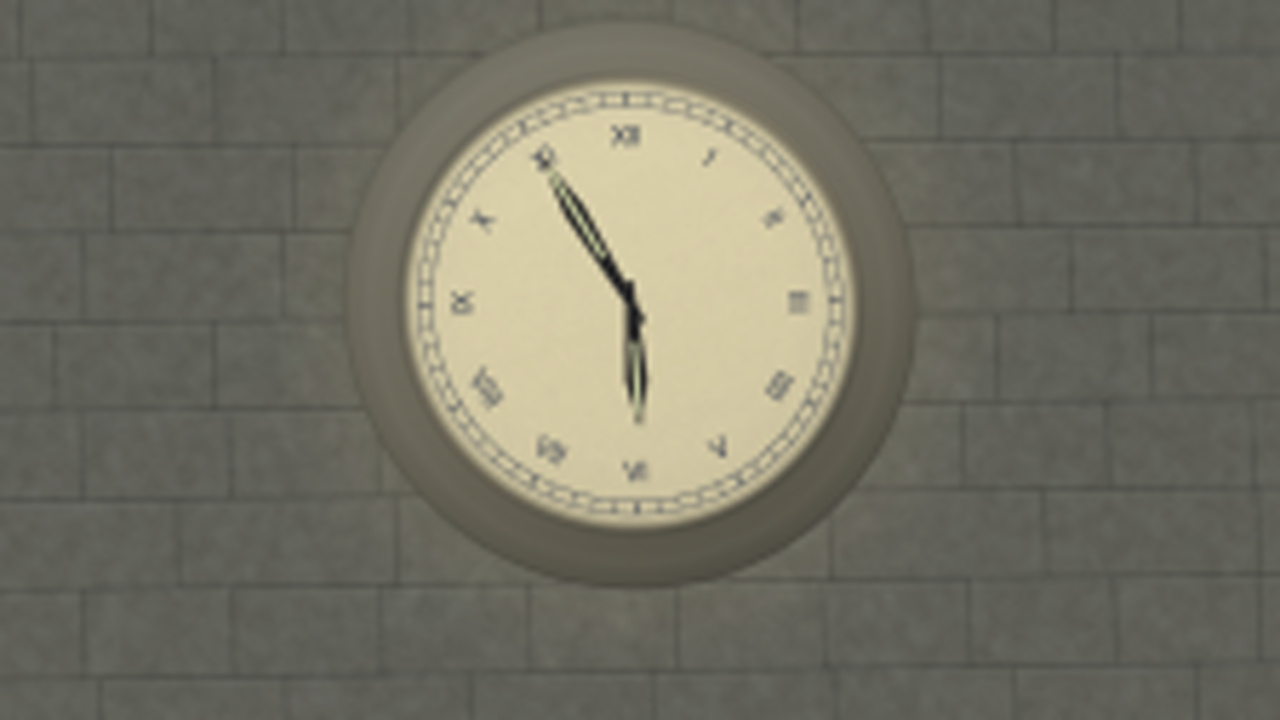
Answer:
5.55
